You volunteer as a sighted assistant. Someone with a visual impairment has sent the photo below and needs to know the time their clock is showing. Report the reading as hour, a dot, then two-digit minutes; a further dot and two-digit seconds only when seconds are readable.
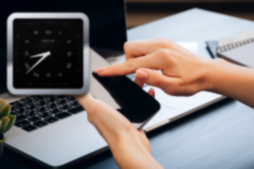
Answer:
8.38
